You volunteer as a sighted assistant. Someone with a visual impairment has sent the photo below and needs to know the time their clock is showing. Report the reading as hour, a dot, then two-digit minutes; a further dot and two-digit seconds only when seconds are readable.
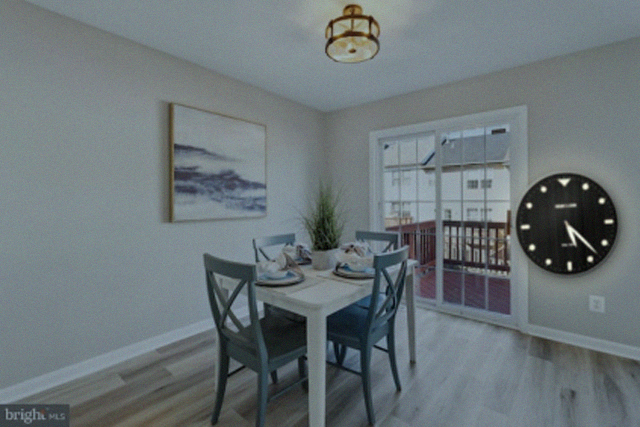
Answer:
5.23
